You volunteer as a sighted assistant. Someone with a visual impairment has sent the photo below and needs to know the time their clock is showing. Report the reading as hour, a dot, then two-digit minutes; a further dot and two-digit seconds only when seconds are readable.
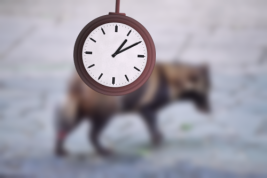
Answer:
1.10
